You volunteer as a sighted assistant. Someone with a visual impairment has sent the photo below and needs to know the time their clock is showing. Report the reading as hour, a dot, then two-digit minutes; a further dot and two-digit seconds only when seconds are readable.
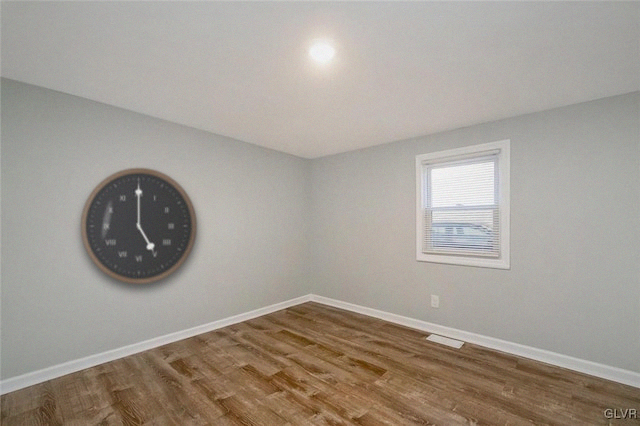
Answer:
5.00
